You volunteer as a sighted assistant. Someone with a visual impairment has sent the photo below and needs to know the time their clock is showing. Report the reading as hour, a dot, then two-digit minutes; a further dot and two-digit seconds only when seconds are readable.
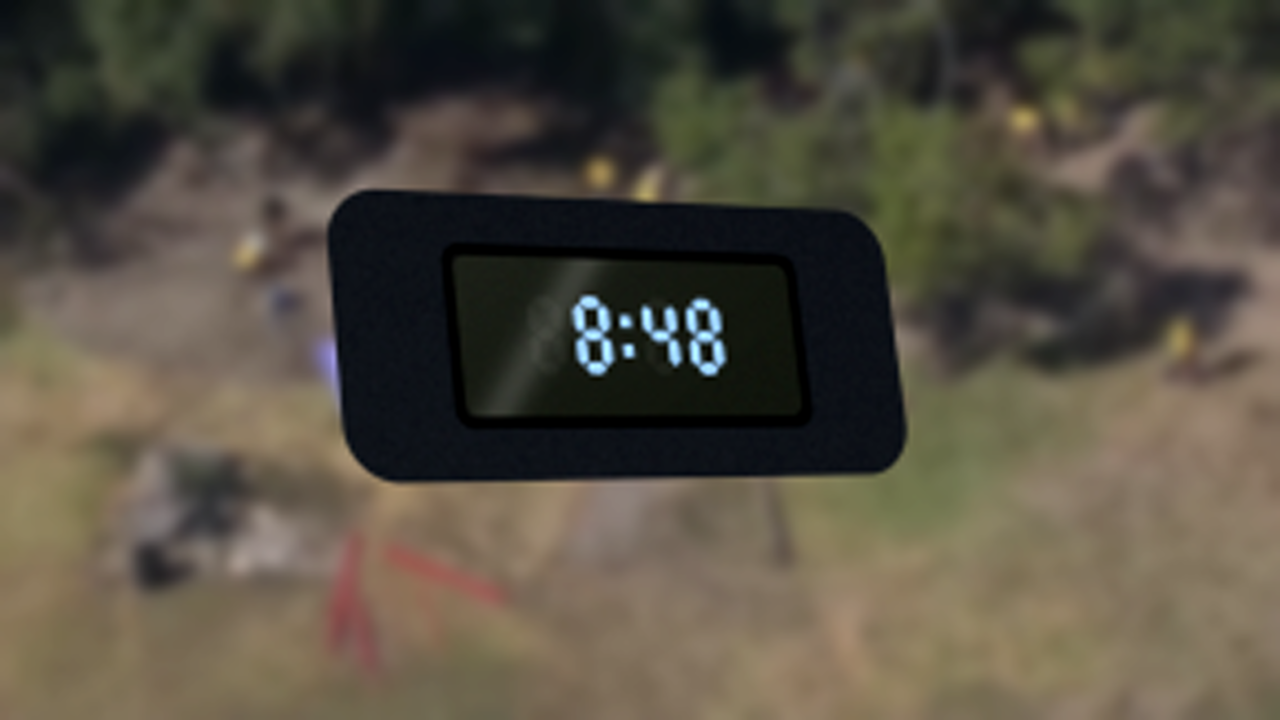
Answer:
8.48
